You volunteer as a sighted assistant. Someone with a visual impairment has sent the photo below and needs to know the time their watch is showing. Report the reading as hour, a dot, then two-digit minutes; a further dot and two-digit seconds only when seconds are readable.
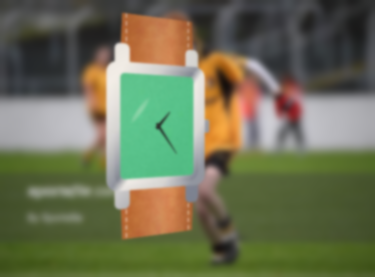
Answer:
1.24
